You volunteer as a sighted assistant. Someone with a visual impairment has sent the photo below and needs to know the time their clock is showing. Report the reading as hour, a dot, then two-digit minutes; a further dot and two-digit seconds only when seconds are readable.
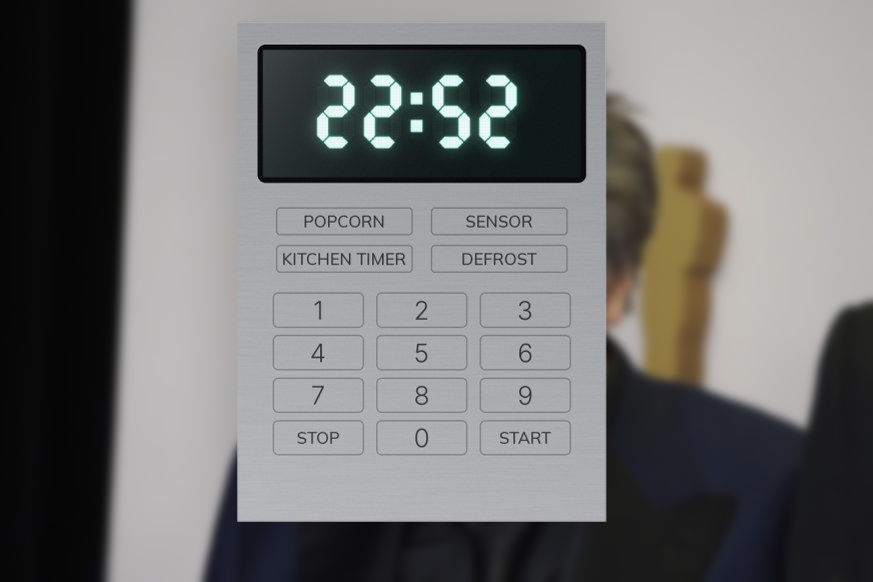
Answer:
22.52
